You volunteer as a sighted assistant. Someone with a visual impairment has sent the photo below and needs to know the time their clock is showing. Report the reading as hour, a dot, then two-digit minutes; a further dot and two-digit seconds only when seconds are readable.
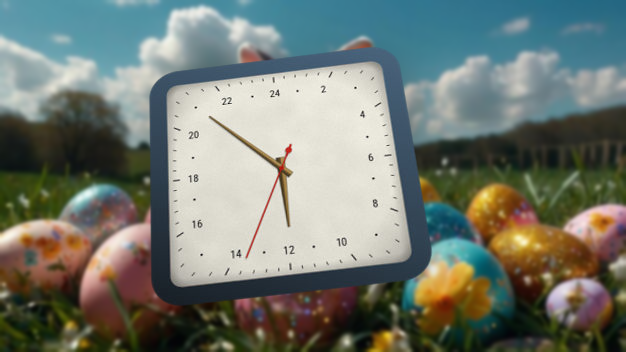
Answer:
11.52.34
